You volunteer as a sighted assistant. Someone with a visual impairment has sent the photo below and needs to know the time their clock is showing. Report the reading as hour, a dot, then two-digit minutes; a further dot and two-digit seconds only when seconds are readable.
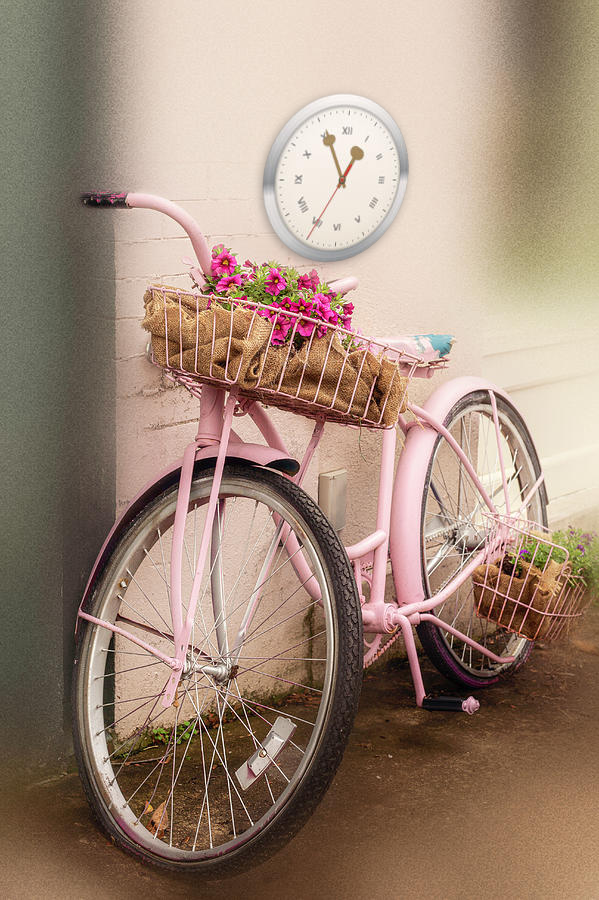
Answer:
12.55.35
